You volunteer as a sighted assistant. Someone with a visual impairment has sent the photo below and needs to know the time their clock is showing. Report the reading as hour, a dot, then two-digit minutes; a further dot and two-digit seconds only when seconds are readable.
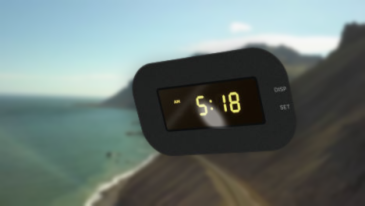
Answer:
5.18
